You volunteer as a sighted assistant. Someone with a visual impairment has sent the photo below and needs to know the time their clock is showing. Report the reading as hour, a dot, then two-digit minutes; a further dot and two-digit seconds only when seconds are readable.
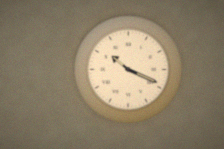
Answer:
10.19
